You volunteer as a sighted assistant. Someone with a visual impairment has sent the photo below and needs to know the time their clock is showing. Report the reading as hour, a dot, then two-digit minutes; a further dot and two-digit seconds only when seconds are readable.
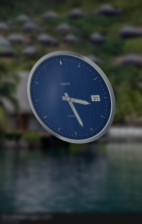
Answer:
3.27
